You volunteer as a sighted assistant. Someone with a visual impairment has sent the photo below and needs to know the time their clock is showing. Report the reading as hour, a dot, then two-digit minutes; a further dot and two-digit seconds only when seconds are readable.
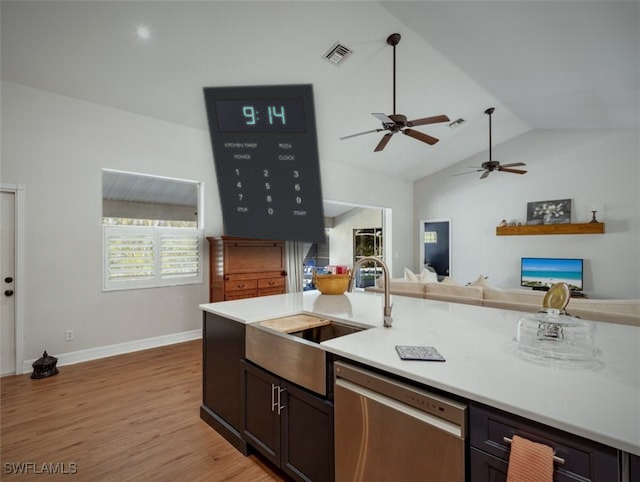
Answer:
9.14
